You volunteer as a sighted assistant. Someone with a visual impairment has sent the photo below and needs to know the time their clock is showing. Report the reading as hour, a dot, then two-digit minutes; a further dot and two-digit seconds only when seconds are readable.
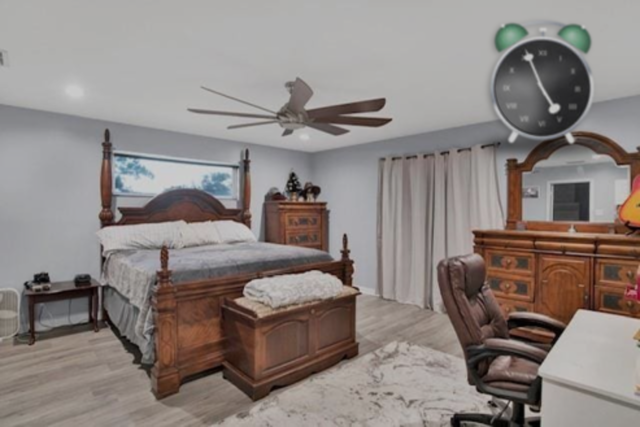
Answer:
4.56
